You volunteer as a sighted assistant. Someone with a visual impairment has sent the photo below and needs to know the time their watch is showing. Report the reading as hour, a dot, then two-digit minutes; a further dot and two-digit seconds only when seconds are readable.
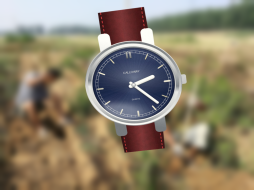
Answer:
2.23
